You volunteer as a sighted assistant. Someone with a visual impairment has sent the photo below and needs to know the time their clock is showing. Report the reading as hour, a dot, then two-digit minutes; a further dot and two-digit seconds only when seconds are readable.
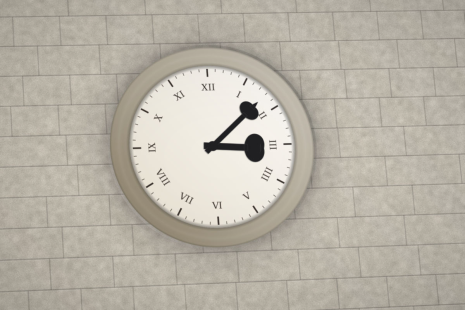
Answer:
3.08
